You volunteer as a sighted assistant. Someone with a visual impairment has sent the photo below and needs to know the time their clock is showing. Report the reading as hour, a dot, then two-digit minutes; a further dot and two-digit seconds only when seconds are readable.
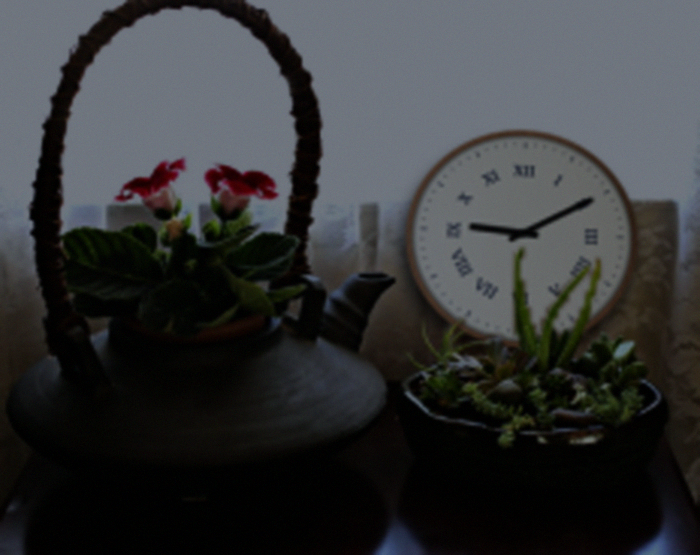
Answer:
9.10
